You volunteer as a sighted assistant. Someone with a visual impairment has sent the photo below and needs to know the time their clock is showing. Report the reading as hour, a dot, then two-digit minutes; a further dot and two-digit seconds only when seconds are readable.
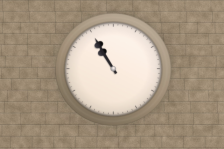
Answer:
10.55
